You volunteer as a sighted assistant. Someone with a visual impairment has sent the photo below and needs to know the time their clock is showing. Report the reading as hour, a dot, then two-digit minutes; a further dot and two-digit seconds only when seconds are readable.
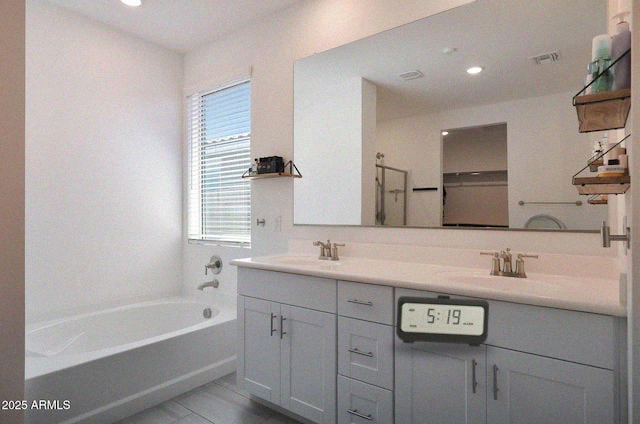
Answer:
5.19
